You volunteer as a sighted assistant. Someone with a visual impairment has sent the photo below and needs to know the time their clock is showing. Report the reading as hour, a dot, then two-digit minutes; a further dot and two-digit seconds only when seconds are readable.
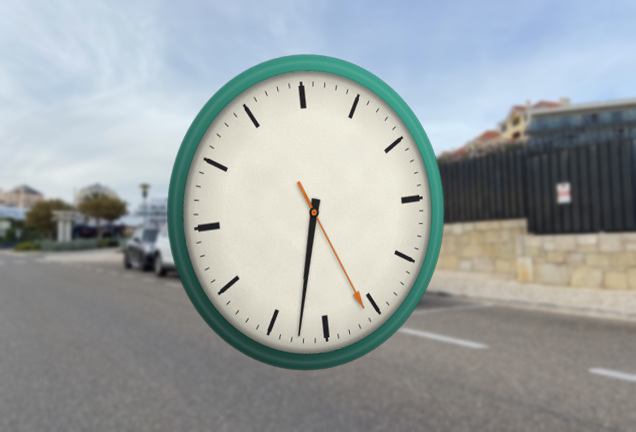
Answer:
6.32.26
